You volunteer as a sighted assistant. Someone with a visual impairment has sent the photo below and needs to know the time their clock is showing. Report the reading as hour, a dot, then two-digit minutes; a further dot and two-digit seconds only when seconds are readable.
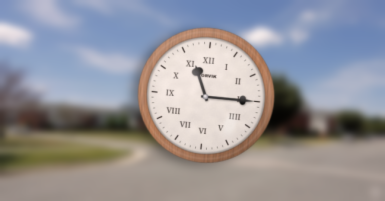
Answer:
11.15
